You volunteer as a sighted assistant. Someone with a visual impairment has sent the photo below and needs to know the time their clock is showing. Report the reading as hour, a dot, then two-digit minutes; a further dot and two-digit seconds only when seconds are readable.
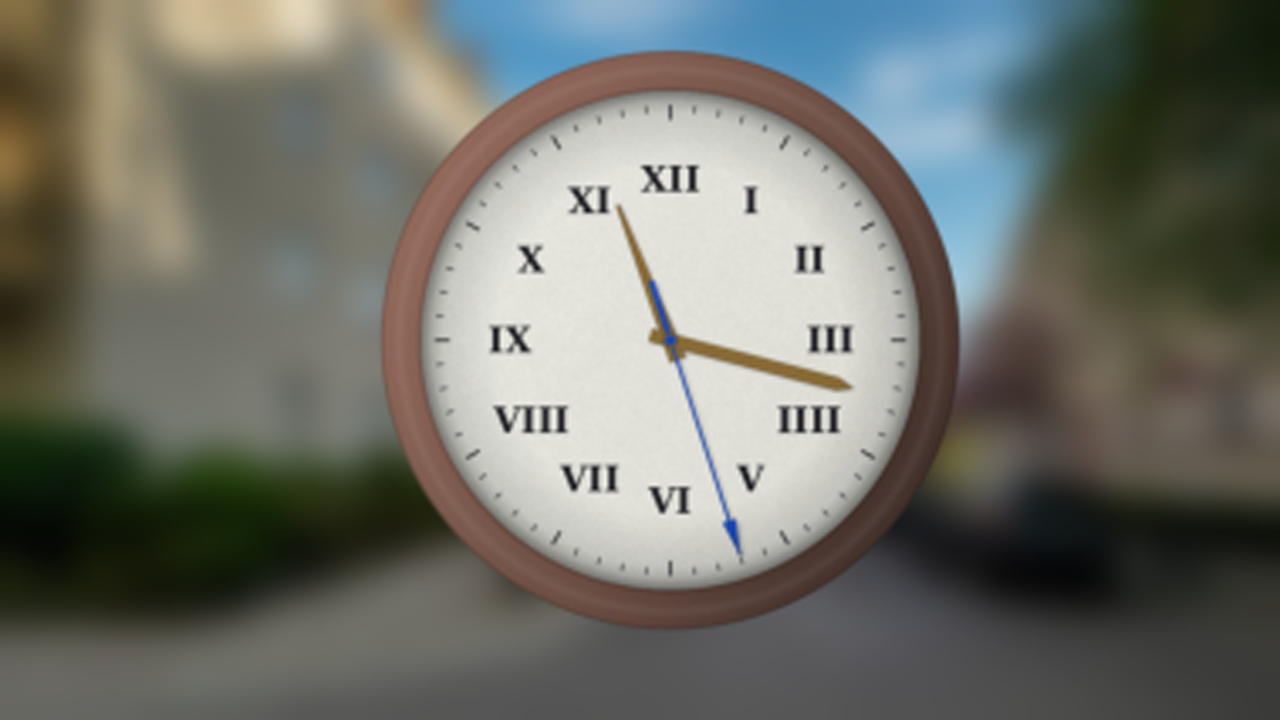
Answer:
11.17.27
